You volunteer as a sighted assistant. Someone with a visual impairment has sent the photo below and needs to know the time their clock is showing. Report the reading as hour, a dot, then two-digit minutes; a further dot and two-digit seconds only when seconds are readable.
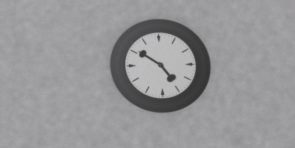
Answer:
4.51
